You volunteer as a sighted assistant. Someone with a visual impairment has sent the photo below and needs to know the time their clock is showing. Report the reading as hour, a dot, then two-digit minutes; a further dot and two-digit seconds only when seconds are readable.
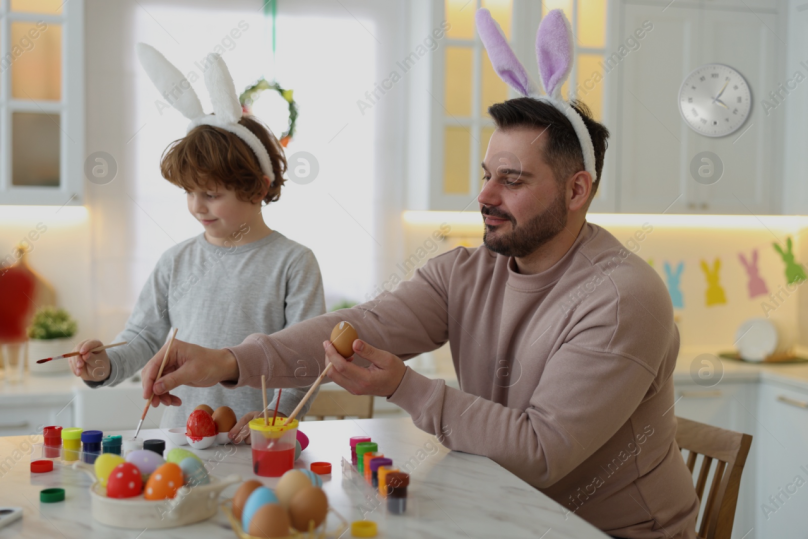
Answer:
4.06
